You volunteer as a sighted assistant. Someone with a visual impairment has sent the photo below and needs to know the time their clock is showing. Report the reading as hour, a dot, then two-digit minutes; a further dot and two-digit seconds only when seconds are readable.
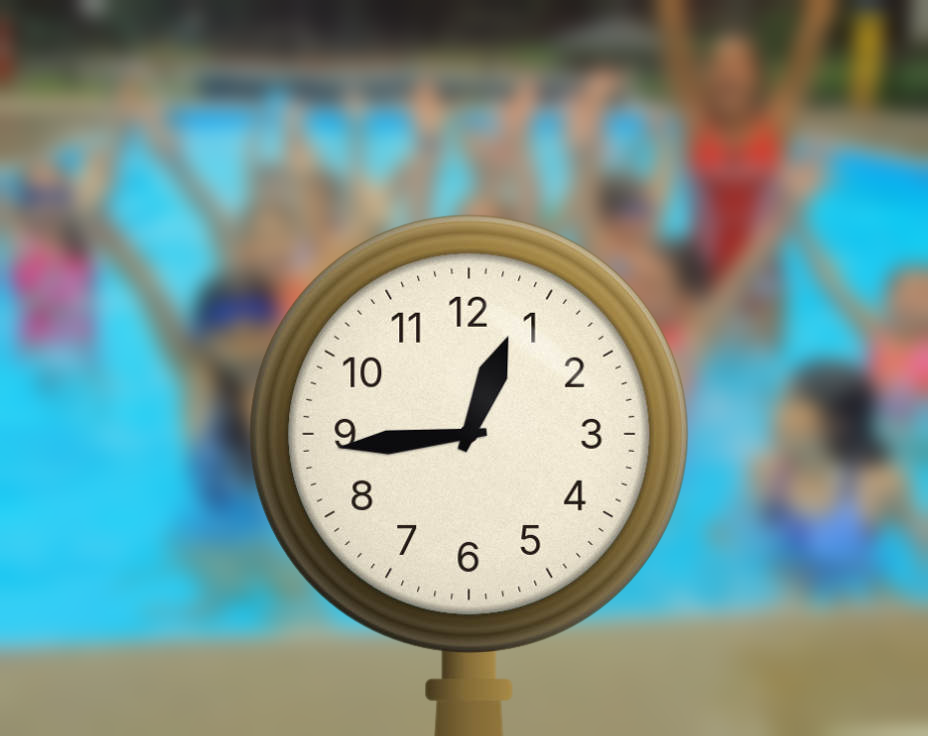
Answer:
12.44
